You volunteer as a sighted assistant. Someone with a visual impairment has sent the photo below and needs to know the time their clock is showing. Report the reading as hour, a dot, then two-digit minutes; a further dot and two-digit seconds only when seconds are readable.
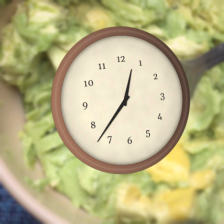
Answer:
12.37
